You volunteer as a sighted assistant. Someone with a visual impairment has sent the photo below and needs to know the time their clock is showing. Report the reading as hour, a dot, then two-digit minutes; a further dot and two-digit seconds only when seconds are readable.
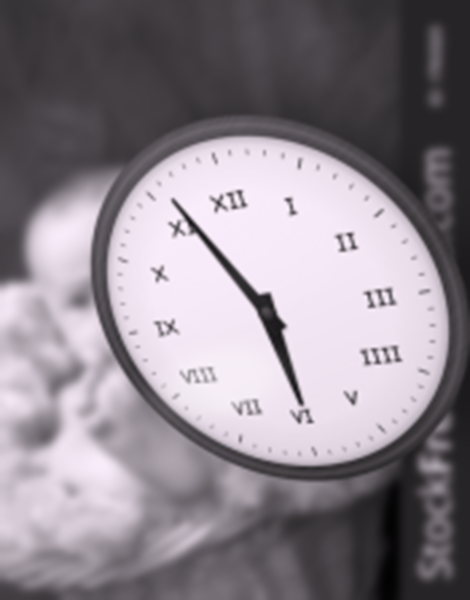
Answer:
5.56
